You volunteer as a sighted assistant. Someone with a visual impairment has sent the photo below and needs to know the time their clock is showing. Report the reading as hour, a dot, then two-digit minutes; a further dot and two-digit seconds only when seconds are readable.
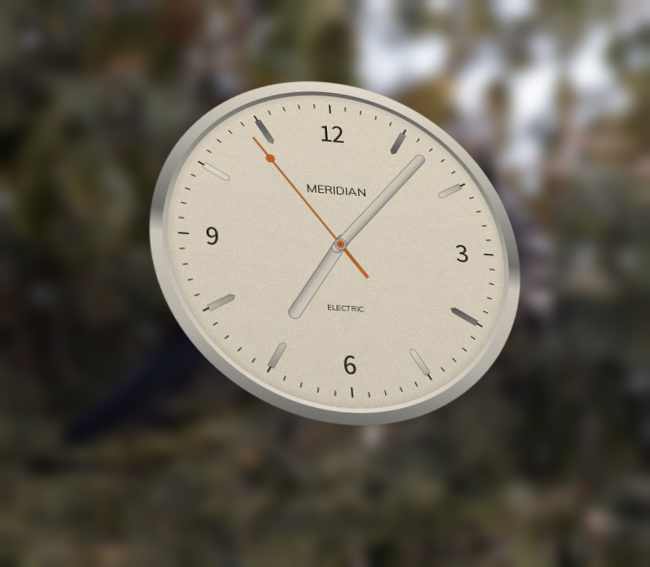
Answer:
7.06.54
